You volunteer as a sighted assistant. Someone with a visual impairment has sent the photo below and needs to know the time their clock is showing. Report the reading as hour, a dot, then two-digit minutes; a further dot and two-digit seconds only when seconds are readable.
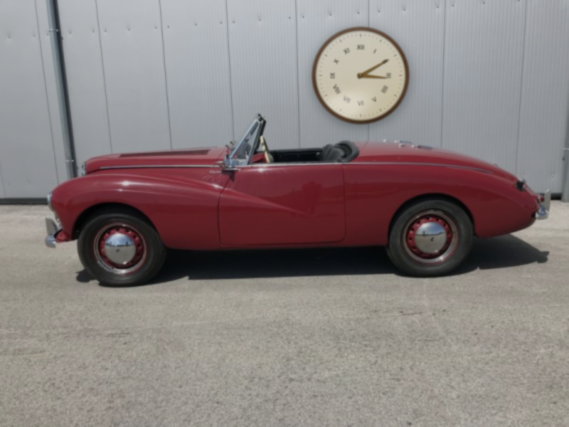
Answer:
3.10
